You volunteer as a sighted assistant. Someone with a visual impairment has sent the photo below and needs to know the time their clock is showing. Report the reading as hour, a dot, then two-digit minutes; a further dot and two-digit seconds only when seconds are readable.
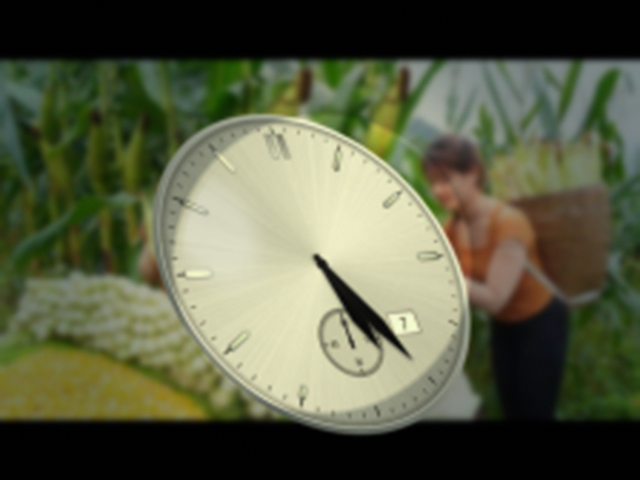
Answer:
5.25
